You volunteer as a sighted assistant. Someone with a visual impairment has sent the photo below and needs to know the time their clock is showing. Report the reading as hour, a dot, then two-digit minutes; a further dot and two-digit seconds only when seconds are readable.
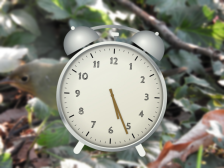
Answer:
5.26
